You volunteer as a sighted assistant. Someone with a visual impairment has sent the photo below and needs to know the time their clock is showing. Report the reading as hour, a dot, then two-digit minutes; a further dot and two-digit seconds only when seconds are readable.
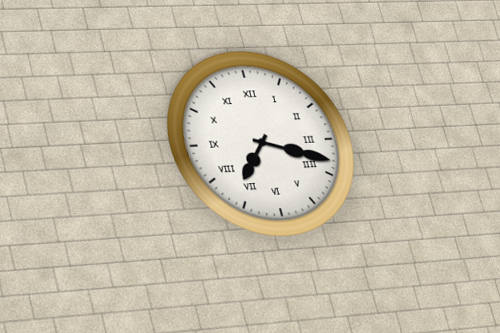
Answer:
7.18
